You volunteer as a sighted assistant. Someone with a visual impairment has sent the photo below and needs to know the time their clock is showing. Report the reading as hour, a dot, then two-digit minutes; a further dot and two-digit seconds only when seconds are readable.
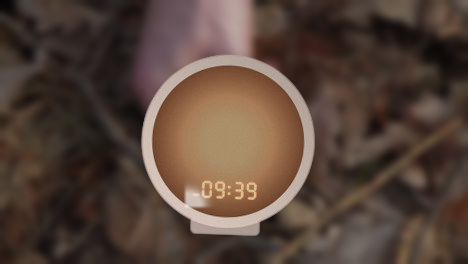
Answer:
9.39
